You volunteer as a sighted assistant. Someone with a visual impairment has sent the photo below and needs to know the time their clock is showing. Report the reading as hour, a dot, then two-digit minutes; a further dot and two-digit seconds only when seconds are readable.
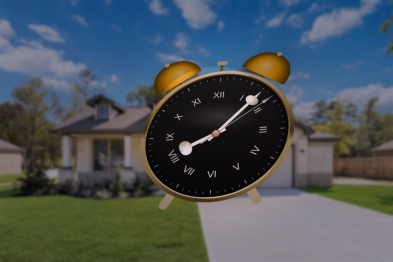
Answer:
8.07.09
